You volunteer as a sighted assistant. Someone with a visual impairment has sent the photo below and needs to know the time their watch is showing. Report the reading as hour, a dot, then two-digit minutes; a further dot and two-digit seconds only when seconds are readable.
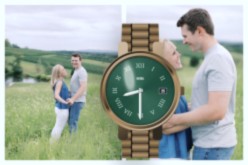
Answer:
8.30
